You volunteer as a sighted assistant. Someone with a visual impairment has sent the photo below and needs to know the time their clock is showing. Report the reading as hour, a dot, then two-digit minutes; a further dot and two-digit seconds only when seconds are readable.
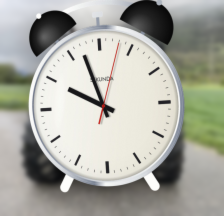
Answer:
9.57.03
